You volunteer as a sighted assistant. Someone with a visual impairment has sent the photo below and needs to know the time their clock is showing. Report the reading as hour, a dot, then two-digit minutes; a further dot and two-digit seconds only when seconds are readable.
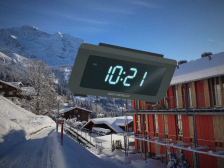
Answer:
10.21
